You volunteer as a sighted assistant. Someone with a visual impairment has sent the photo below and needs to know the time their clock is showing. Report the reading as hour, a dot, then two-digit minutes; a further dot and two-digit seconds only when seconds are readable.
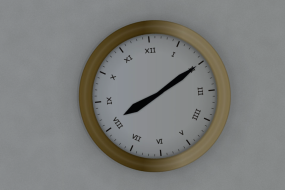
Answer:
8.10
